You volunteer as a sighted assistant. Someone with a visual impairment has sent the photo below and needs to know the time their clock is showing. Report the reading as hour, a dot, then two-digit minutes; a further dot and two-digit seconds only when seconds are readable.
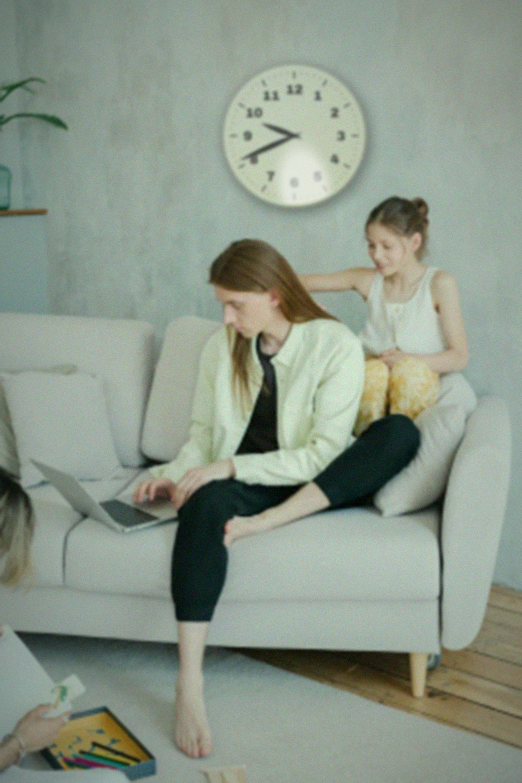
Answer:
9.41
